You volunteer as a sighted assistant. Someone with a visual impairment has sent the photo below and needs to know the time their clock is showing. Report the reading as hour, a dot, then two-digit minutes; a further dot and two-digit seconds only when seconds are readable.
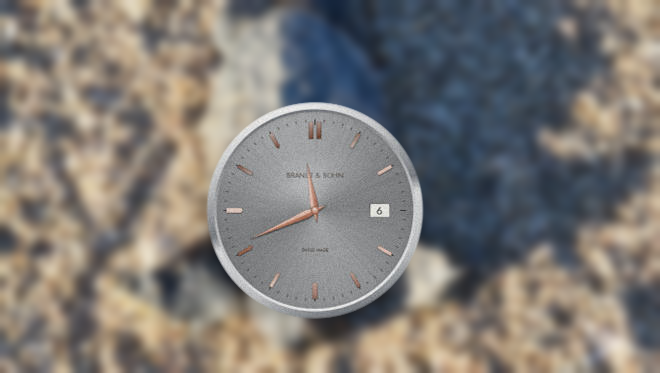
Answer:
11.41
